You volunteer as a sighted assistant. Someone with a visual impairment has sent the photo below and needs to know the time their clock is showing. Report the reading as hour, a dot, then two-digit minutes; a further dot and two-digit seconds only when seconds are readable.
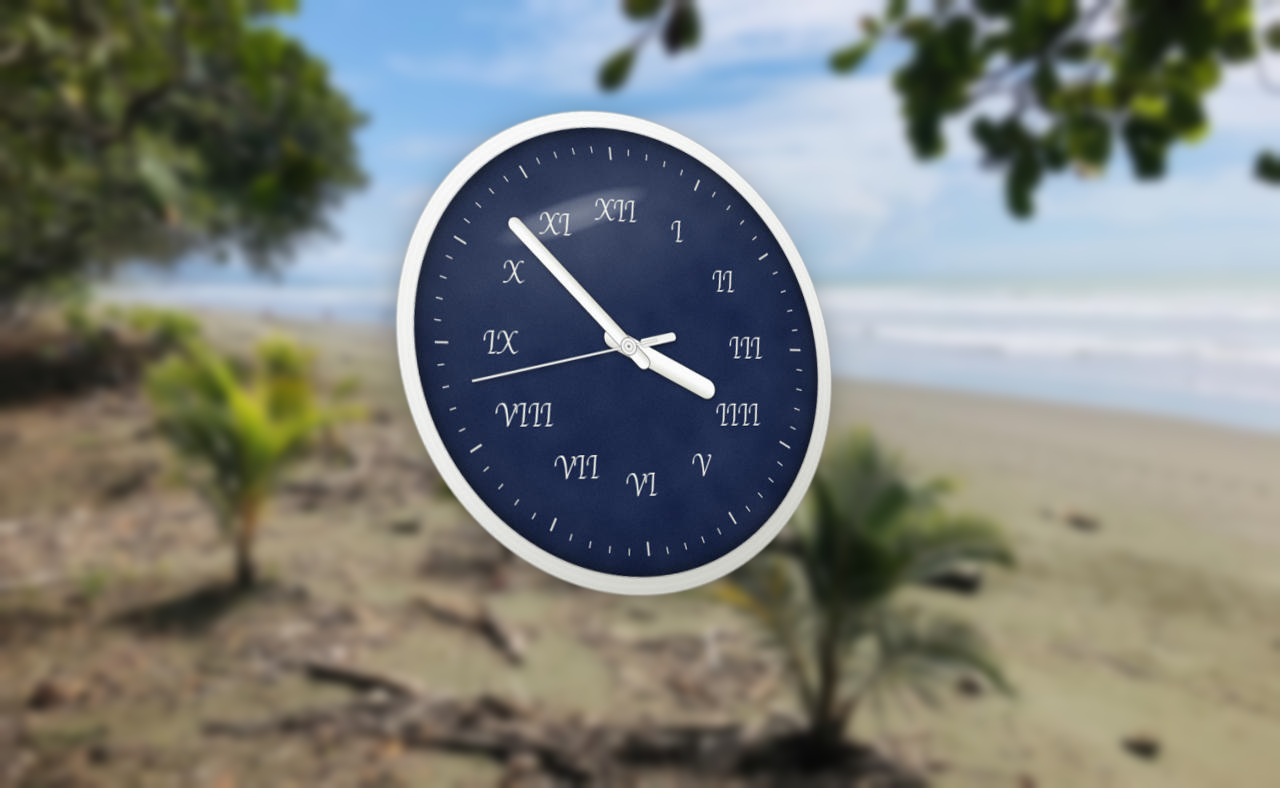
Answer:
3.52.43
